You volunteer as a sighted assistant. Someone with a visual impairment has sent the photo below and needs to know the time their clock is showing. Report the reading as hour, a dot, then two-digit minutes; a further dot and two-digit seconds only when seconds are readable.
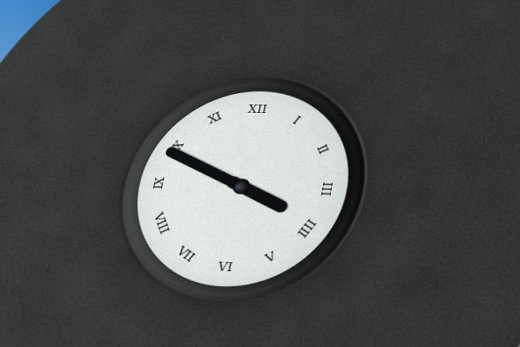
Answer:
3.49
